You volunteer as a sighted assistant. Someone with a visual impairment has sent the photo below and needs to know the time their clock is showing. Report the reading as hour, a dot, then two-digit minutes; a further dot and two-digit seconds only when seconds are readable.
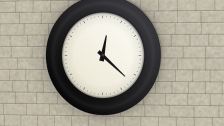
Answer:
12.22
